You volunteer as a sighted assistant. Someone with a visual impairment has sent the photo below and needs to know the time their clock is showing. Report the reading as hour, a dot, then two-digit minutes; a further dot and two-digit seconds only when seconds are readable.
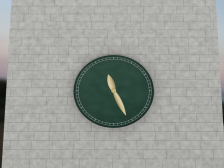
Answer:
11.26
